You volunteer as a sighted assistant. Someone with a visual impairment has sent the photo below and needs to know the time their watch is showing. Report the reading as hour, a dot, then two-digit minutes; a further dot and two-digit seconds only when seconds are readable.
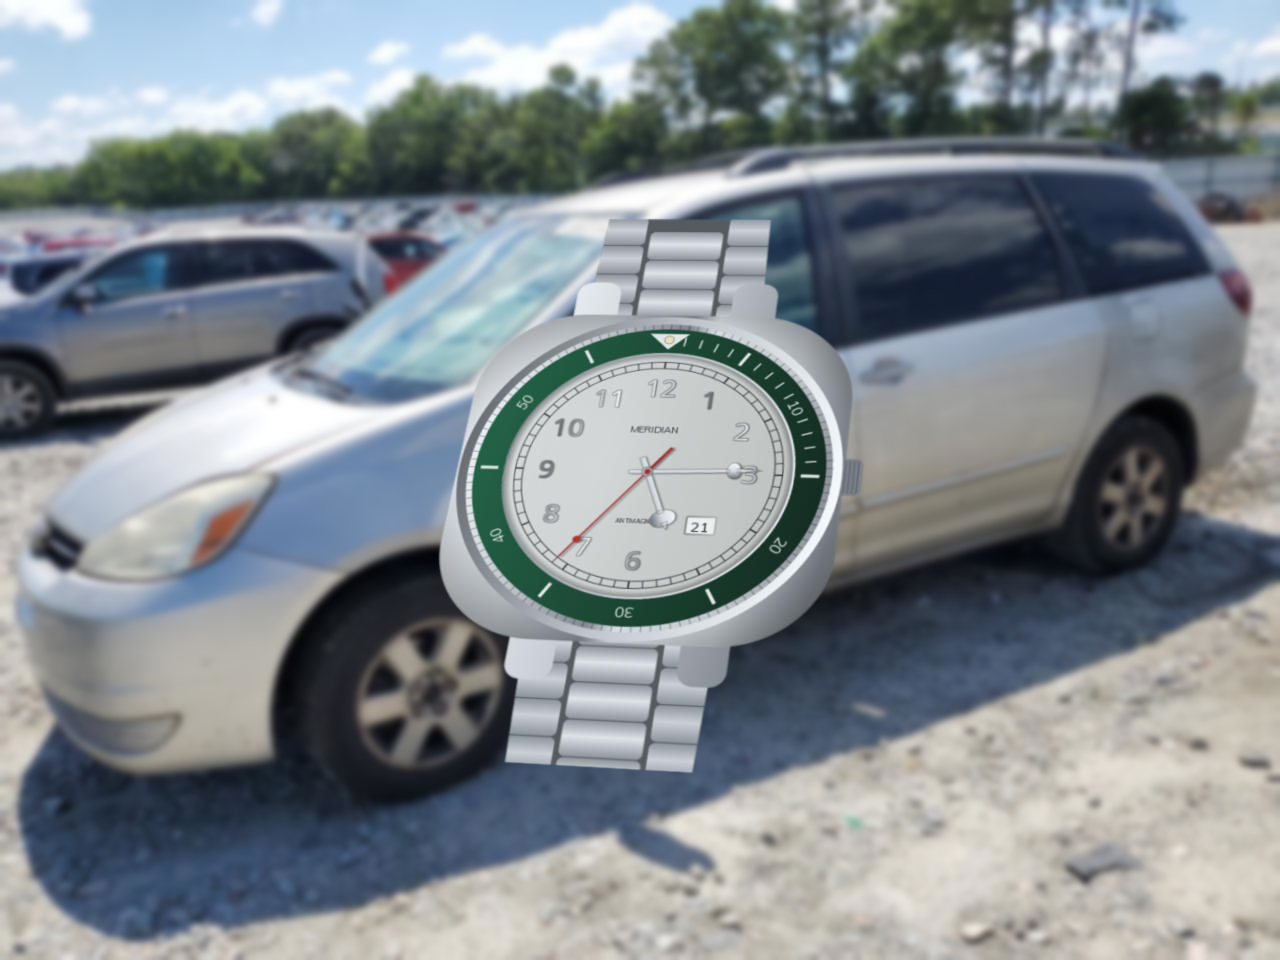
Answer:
5.14.36
